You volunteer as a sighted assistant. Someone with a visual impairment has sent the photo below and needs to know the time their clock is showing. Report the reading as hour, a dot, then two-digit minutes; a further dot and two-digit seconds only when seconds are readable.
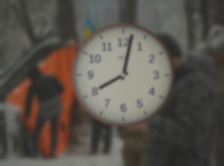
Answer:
8.02
